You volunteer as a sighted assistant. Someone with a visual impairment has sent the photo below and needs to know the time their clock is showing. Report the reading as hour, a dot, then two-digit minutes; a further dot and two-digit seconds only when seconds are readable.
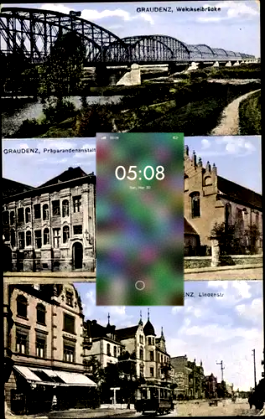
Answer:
5.08
